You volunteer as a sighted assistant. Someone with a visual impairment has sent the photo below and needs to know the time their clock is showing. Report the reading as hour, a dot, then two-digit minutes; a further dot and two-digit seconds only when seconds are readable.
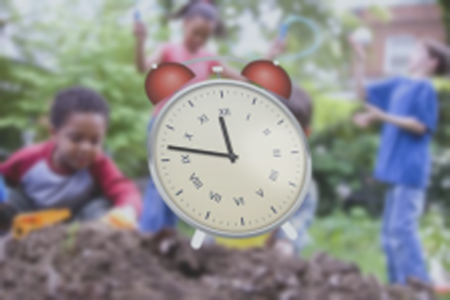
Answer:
11.47
